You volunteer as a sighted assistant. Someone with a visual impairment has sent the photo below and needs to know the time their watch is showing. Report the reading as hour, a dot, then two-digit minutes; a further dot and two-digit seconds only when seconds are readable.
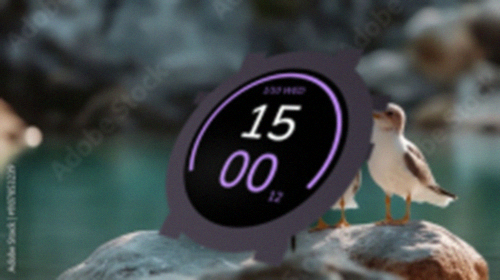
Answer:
15.00
